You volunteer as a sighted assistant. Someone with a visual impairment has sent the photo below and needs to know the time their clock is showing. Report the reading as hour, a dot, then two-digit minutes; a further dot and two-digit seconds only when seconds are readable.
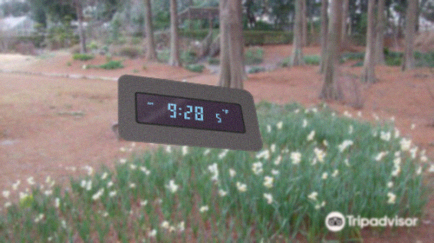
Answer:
9.28
